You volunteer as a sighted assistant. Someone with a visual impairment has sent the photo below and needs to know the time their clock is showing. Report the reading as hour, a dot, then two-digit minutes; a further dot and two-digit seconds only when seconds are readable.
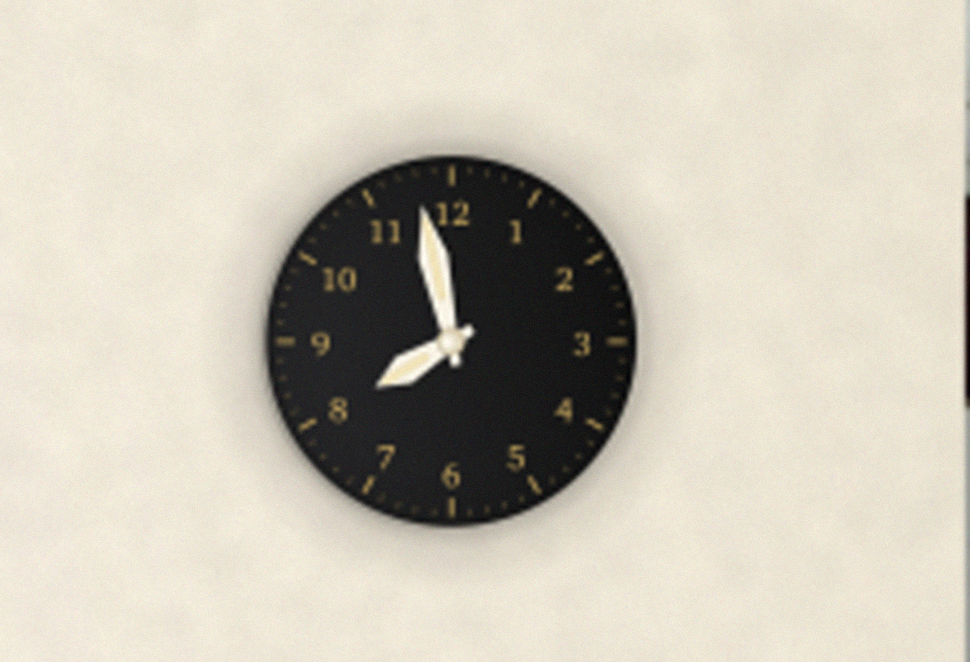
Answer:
7.58
